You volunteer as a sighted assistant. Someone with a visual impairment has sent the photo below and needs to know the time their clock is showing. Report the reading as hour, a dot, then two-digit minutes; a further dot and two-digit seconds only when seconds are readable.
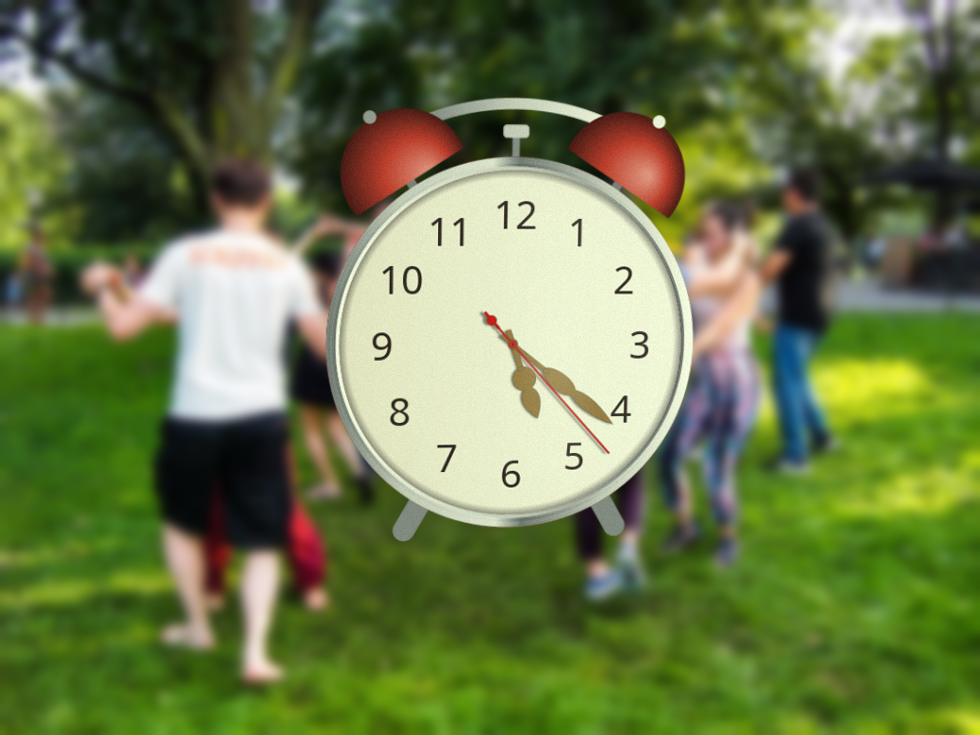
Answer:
5.21.23
